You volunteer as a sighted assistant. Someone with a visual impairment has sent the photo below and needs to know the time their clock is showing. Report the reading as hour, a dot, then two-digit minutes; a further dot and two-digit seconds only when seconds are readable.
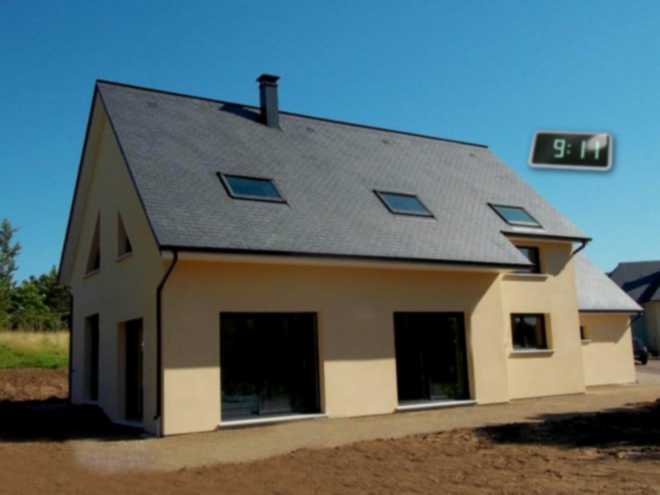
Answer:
9.11
